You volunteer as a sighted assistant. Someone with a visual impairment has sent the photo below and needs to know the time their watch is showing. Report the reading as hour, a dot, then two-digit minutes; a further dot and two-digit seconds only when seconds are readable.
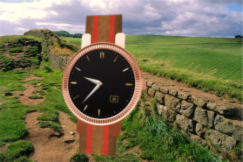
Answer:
9.37
